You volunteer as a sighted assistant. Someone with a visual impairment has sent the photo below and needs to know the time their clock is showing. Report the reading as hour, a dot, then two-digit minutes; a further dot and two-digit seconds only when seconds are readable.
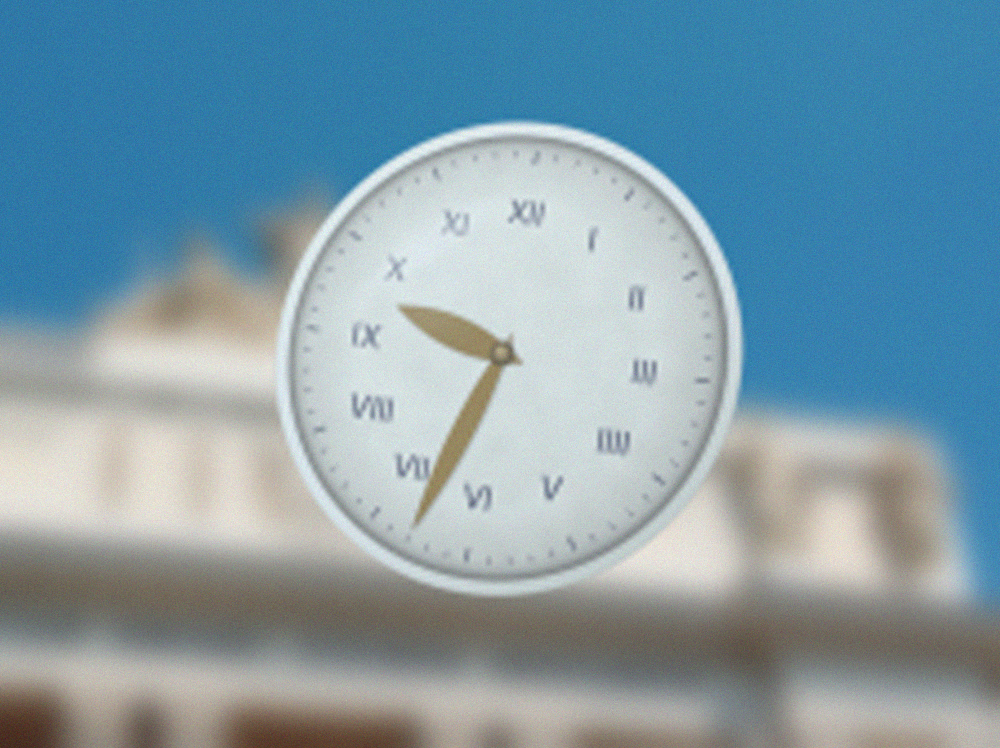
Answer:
9.33
